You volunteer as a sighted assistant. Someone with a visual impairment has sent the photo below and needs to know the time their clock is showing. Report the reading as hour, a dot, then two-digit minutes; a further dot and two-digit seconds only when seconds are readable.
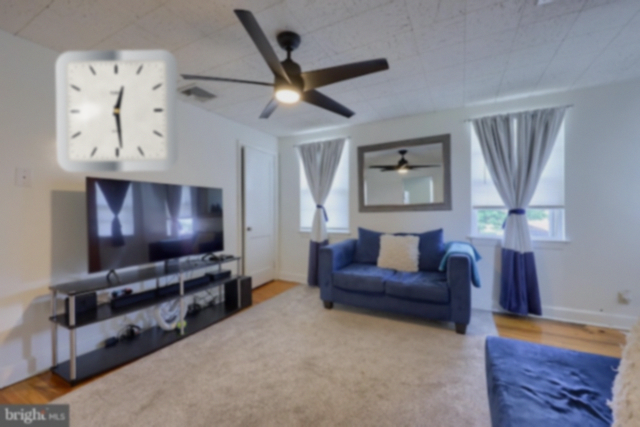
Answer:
12.29
